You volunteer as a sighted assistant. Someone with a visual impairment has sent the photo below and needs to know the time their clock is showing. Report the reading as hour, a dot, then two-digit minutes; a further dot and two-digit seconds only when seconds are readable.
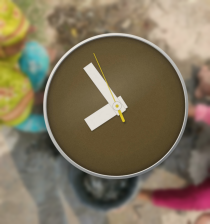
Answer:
7.53.56
